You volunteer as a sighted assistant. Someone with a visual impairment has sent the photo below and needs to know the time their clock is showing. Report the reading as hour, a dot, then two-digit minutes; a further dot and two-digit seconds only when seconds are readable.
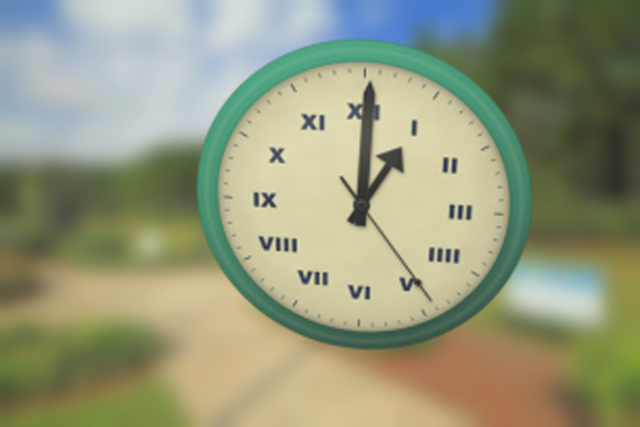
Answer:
1.00.24
